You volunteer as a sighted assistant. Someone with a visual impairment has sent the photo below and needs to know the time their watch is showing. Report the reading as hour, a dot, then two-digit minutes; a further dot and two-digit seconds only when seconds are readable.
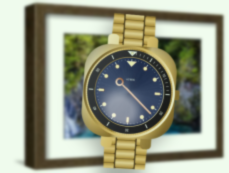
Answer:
10.22
